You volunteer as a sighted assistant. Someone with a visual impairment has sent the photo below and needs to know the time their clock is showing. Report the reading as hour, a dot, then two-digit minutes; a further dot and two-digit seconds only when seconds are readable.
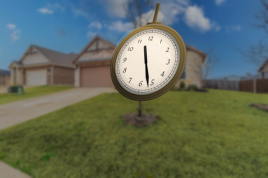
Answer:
11.27
